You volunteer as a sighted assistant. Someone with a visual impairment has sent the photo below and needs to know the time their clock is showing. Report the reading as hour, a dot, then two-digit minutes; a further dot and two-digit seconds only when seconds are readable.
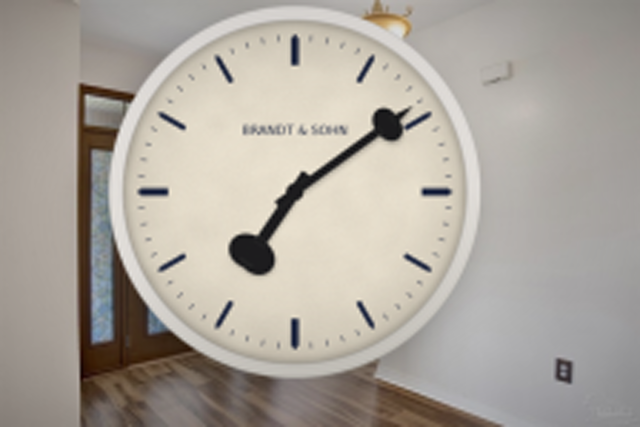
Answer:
7.09
